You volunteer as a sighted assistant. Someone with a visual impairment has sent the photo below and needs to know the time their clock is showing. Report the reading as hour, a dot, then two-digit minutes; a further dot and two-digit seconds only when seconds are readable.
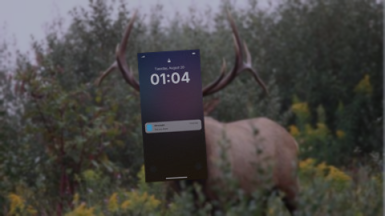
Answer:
1.04
